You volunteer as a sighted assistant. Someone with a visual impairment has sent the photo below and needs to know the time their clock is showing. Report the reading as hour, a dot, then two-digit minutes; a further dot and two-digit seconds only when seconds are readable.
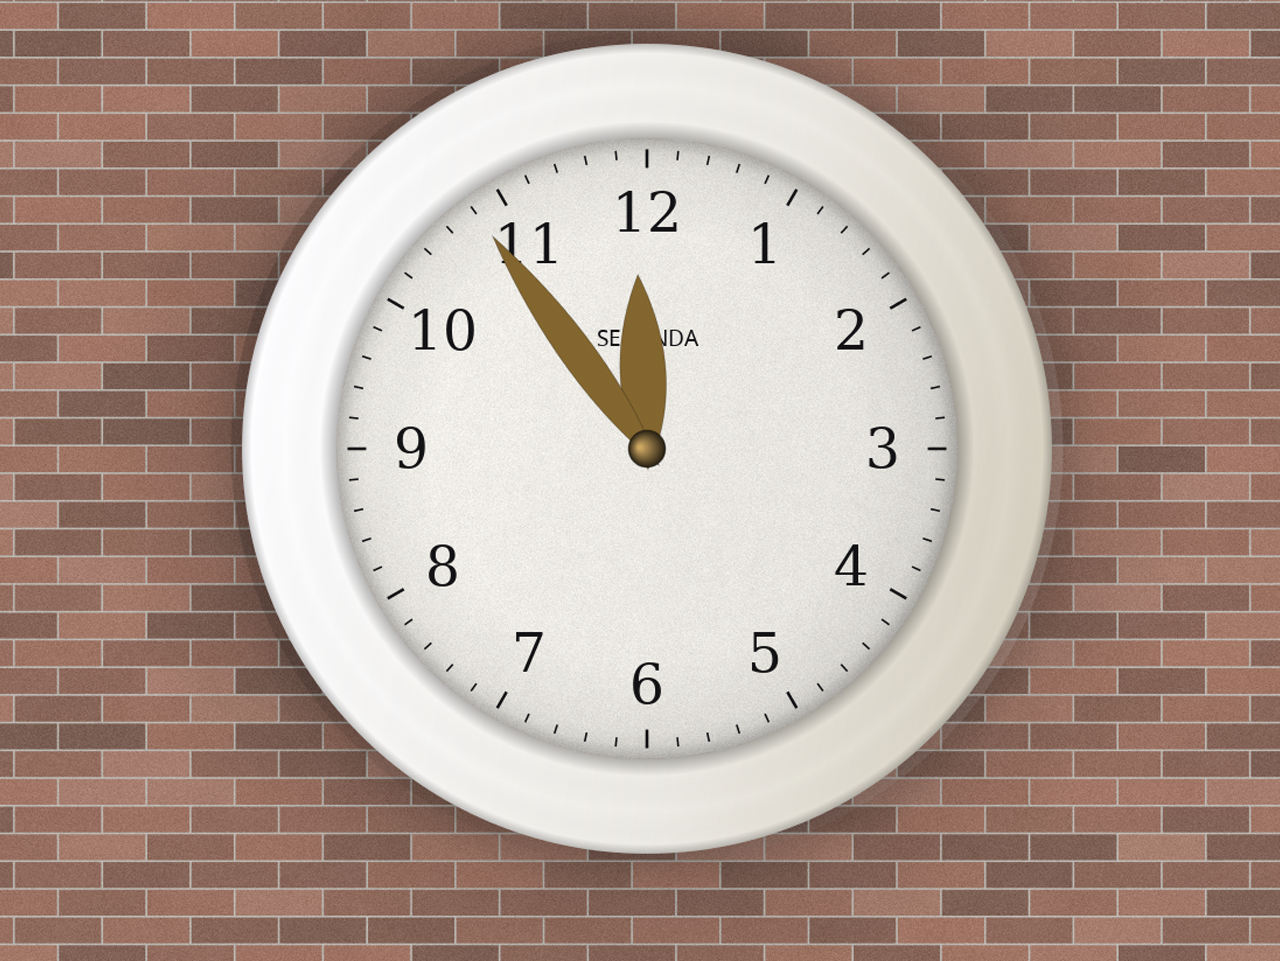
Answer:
11.54
